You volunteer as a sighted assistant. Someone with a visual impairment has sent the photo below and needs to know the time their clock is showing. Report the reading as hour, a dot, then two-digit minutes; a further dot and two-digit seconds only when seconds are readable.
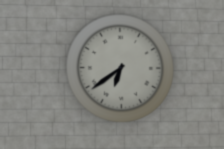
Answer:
6.39
